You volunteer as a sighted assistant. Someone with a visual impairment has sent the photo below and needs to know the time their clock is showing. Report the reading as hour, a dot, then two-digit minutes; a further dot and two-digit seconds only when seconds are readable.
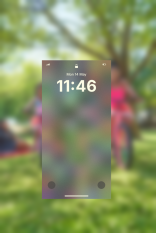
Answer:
11.46
